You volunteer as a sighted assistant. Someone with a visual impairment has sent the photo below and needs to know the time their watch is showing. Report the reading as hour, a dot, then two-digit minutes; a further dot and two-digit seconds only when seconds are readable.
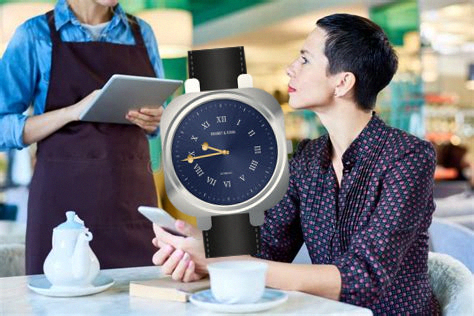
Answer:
9.44
